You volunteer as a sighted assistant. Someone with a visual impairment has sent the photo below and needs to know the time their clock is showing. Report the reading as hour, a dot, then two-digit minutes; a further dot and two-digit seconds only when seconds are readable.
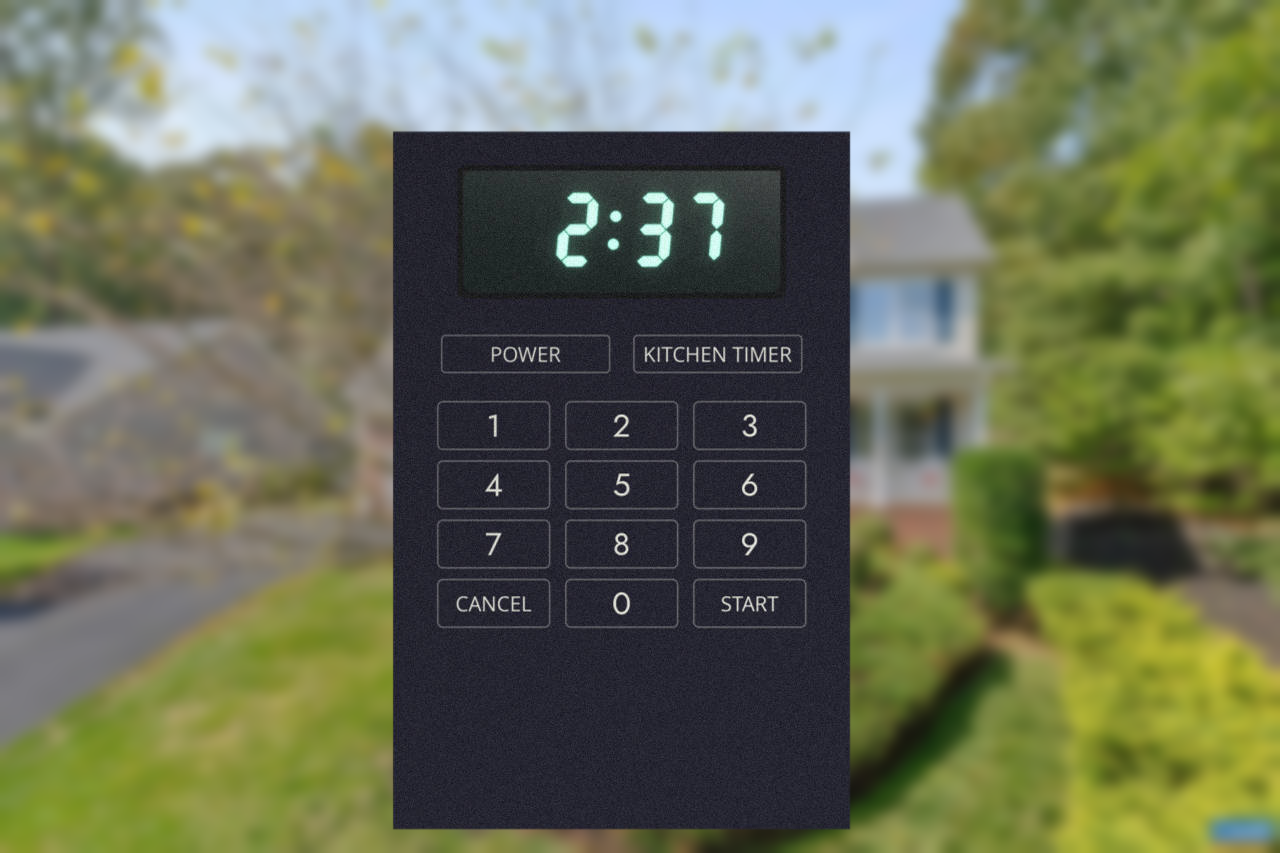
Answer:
2.37
